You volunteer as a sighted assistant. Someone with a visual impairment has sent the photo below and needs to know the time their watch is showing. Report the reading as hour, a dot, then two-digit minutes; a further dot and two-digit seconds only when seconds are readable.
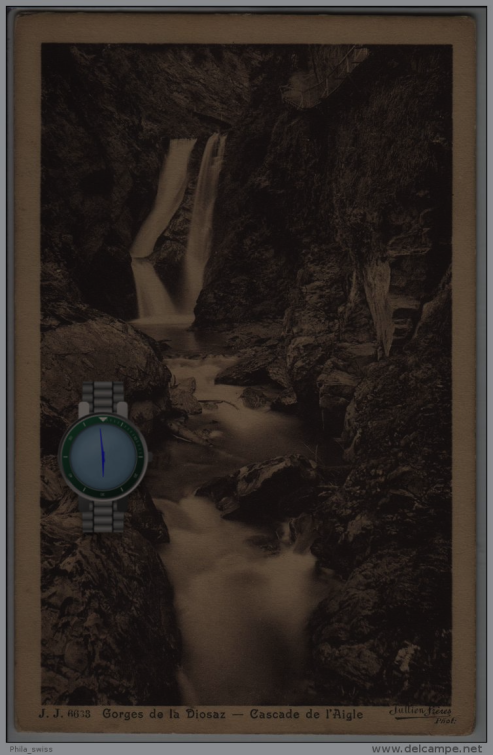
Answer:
5.59
